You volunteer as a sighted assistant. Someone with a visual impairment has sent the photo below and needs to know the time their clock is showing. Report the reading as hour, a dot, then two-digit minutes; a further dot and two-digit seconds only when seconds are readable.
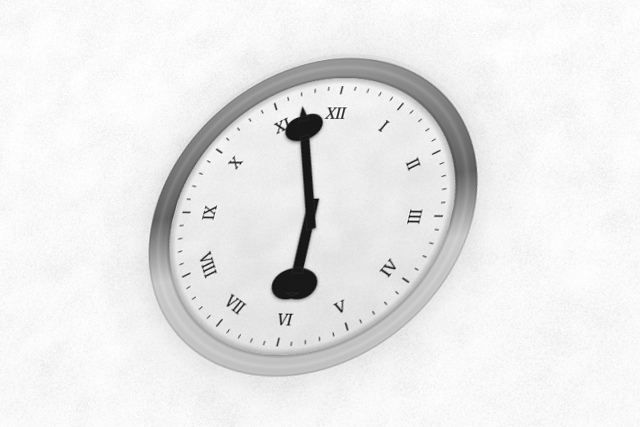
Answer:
5.57
